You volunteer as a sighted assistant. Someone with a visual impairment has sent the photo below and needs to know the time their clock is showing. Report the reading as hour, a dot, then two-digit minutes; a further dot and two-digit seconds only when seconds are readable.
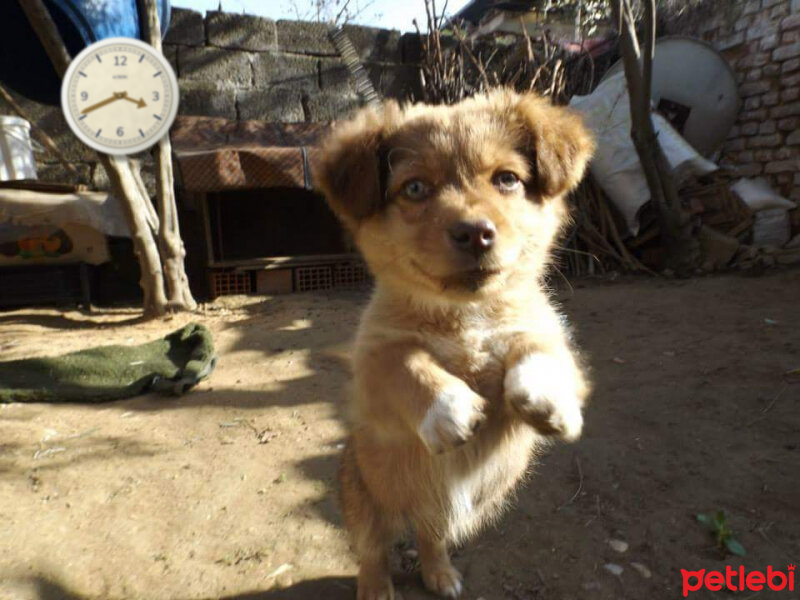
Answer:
3.41
